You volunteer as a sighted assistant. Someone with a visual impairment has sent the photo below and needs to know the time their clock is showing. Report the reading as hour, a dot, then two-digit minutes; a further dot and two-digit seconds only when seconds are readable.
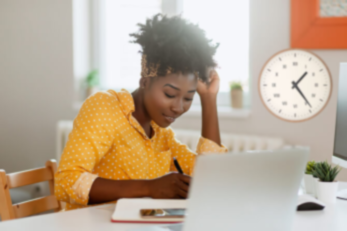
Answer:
1.24
